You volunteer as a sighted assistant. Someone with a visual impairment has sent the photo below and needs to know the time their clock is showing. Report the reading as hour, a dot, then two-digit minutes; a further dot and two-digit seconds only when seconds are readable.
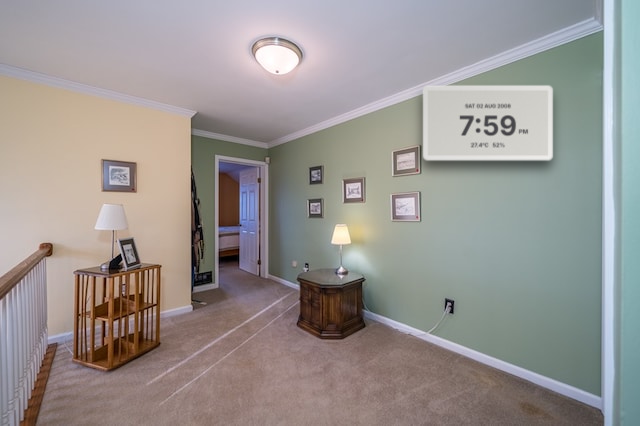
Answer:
7.59
